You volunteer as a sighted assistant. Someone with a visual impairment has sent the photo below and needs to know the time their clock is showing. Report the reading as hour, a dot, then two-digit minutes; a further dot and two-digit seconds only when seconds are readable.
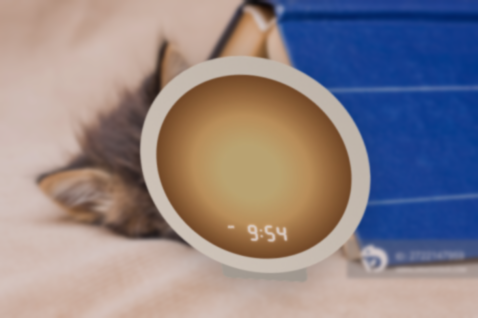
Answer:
9.54
